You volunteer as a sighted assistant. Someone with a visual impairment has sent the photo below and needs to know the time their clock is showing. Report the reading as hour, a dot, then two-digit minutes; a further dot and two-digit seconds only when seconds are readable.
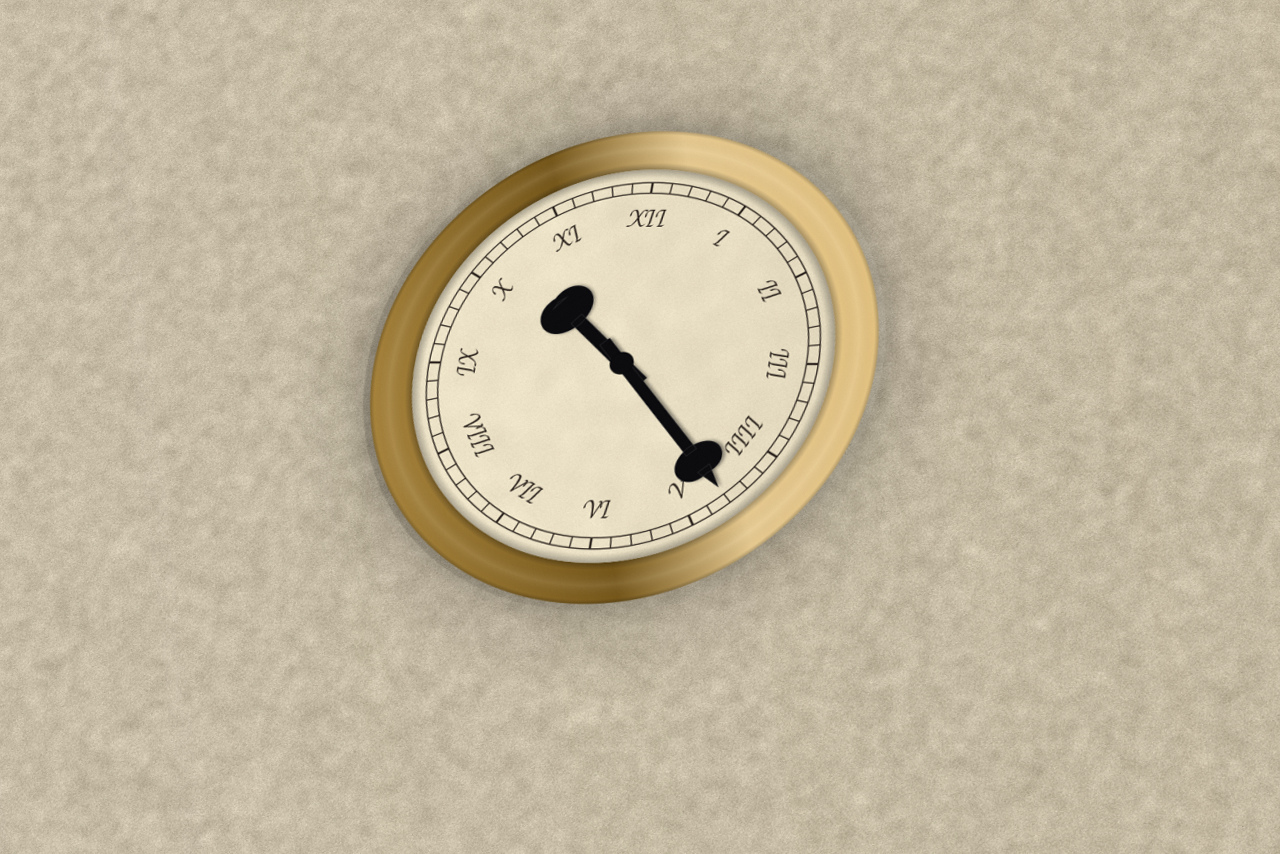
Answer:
10.23
